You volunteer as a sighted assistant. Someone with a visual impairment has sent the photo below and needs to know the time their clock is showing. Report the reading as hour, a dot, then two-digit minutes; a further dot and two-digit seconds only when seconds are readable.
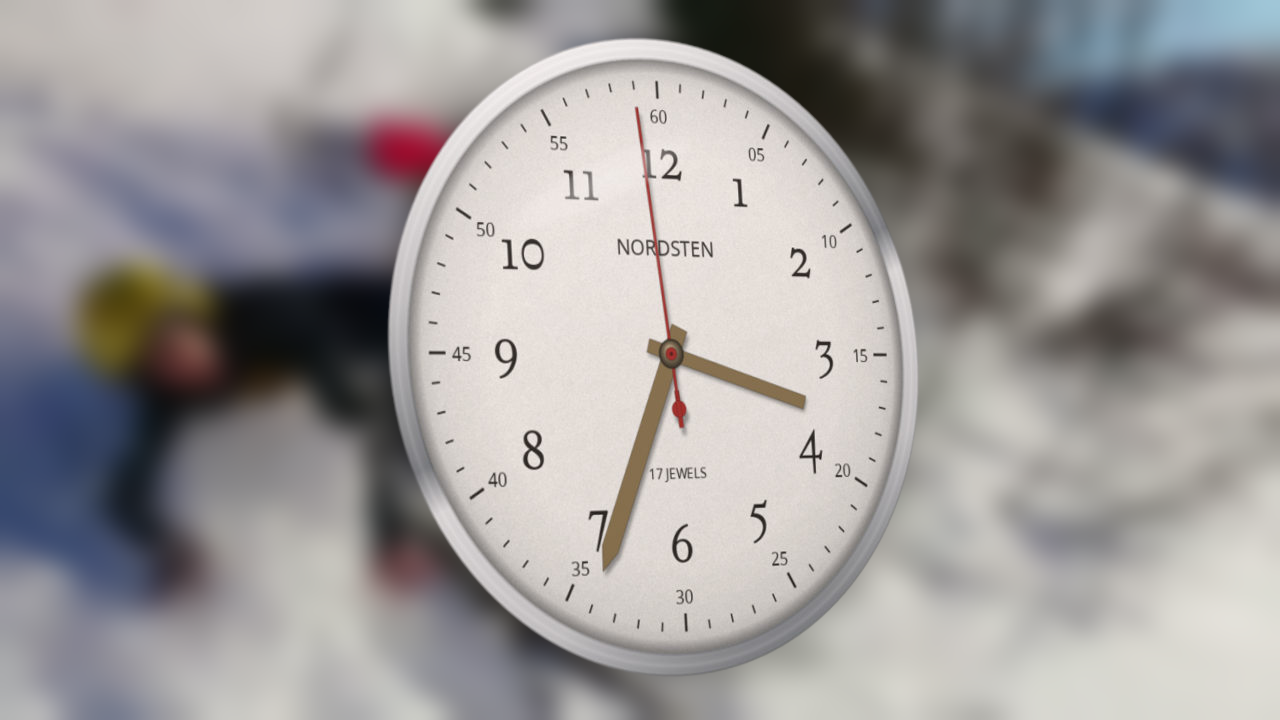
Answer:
3.33.59
